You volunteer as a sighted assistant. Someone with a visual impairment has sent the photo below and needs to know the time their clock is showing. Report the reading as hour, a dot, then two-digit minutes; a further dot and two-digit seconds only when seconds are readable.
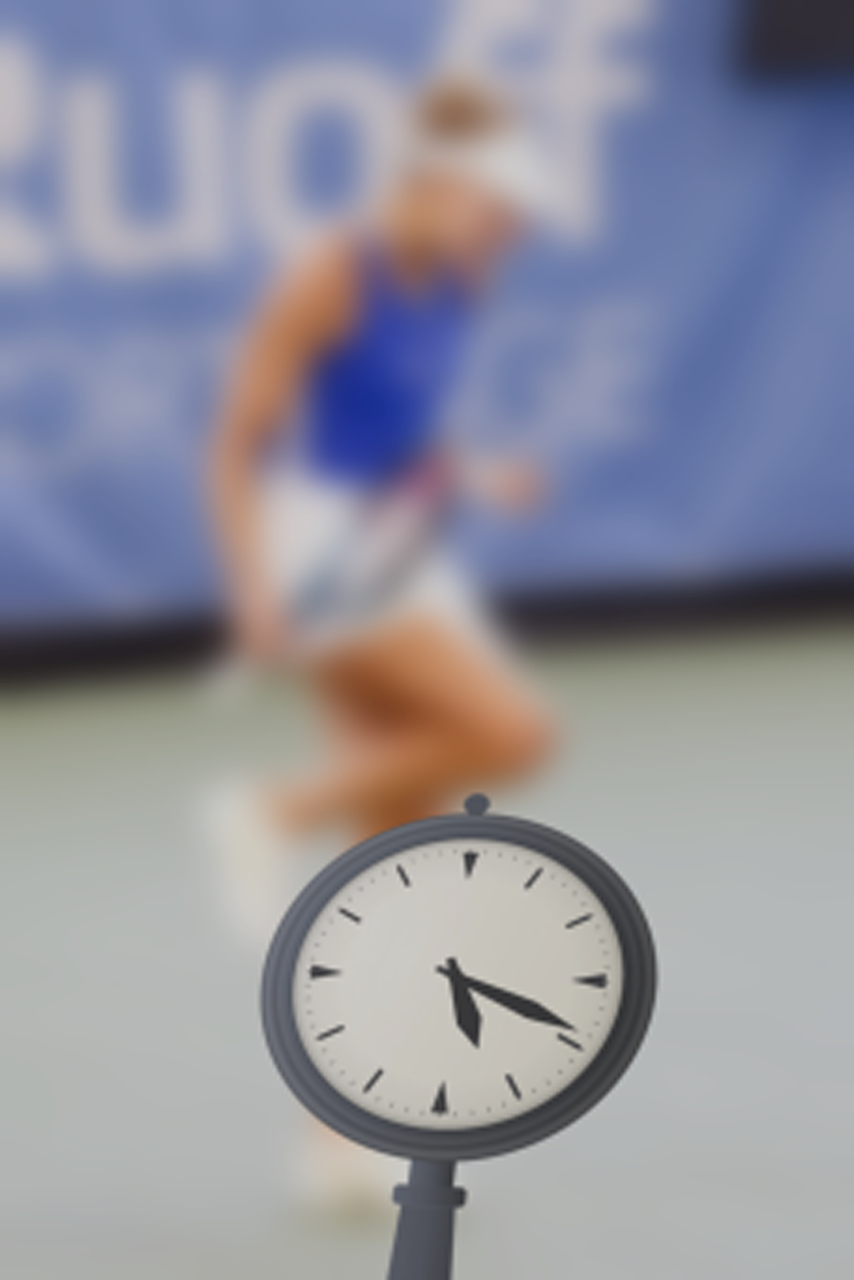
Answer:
5.19
